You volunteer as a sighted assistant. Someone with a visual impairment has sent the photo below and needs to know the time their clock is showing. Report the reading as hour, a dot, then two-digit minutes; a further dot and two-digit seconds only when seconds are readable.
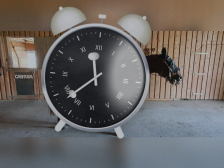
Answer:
11.38
